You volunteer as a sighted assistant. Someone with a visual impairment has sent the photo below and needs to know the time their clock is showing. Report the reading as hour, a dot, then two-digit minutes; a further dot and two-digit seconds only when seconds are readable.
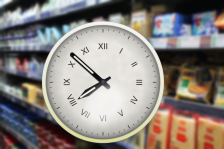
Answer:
7.52
